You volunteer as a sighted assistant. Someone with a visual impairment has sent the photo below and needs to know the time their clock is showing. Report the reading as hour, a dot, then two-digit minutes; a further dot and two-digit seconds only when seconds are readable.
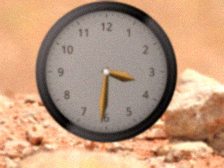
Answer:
3.31
